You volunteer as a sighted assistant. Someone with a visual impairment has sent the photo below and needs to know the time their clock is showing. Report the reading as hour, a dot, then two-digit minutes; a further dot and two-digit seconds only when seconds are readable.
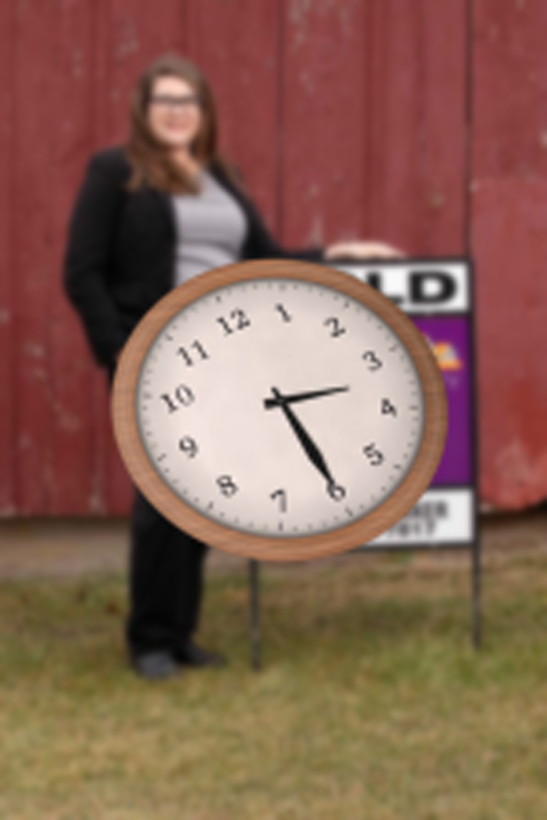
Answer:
3.30
